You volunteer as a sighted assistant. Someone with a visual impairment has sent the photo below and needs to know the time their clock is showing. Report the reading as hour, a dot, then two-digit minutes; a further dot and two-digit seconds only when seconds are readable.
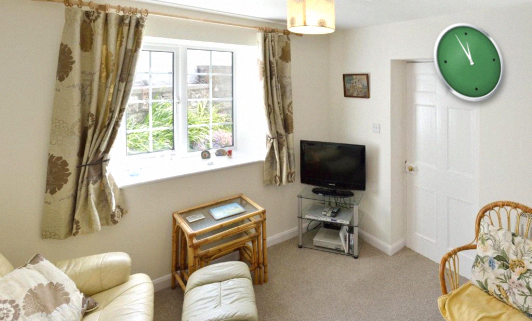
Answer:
11.56
